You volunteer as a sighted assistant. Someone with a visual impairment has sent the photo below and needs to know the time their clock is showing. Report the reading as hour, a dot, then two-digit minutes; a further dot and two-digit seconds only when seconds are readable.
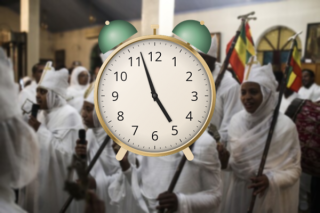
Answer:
4.57
